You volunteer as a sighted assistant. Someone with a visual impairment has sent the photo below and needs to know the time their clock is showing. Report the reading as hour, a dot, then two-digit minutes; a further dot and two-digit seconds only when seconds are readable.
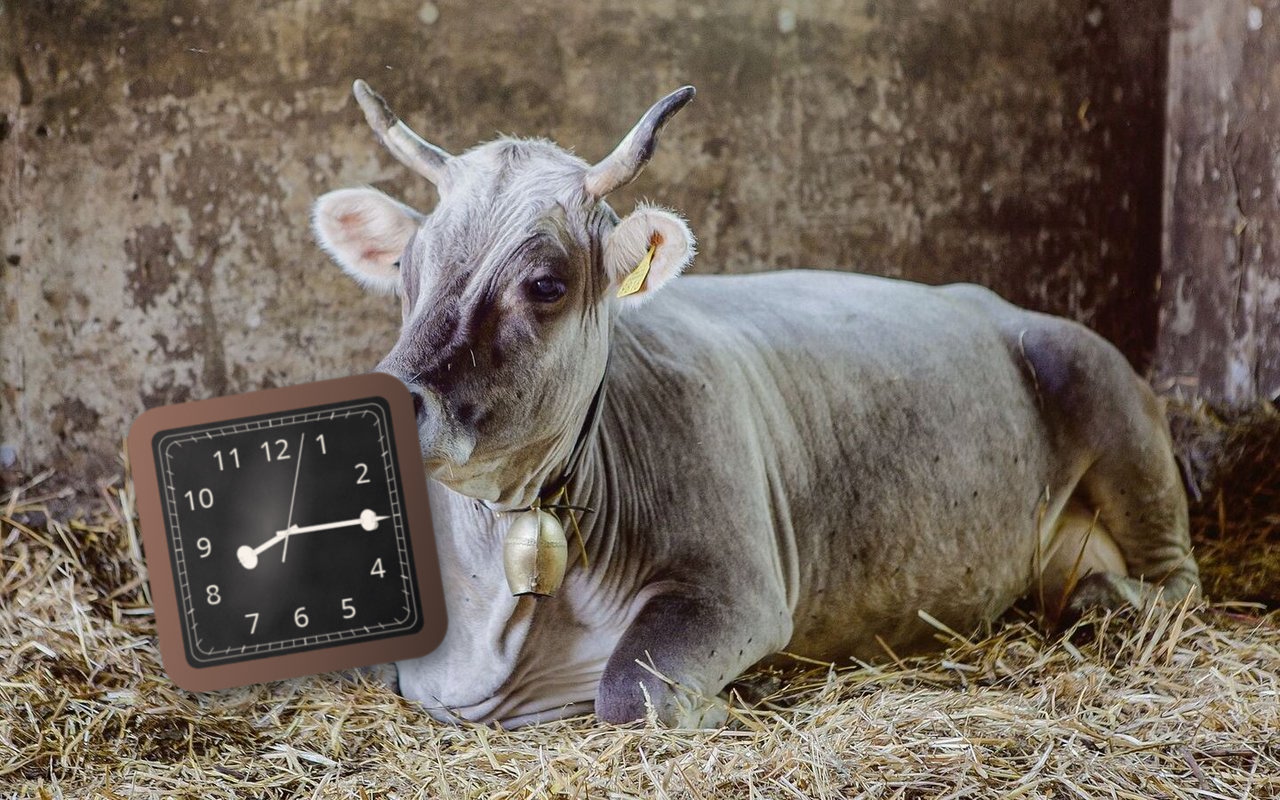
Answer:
8.15.03
